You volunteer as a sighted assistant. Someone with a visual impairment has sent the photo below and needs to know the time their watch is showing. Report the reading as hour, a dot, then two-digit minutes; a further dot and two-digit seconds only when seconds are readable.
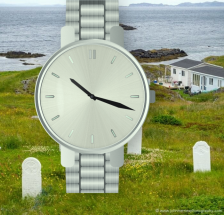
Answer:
10.18
